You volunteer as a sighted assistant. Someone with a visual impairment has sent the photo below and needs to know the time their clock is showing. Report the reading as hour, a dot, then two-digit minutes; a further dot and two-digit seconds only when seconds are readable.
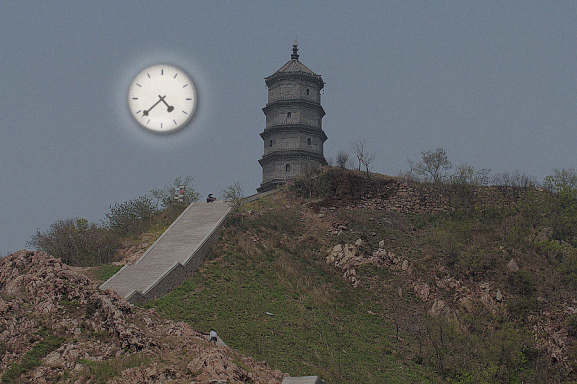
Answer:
4.38
